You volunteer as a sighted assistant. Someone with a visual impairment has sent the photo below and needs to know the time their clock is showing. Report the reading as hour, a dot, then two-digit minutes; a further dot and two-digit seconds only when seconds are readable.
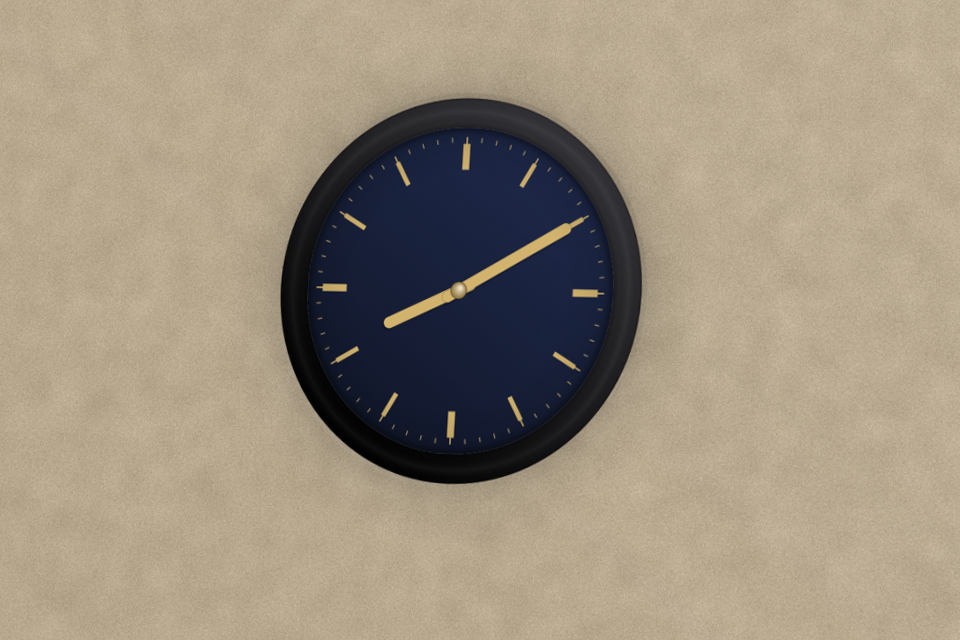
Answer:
8.10
